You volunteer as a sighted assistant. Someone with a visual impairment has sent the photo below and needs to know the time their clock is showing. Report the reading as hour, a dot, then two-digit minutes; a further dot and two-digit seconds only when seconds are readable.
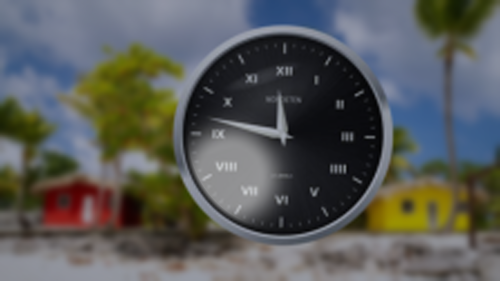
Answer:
11.47
